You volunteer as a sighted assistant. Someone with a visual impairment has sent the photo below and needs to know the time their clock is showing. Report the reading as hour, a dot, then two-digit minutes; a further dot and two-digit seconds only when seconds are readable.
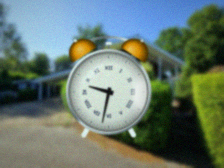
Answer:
9.32
